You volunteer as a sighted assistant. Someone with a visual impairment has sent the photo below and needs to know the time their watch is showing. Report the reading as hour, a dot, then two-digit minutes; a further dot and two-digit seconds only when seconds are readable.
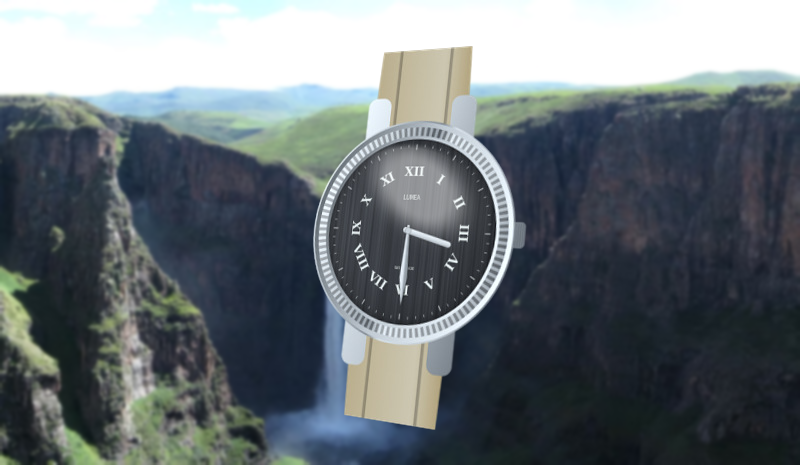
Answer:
3.30
